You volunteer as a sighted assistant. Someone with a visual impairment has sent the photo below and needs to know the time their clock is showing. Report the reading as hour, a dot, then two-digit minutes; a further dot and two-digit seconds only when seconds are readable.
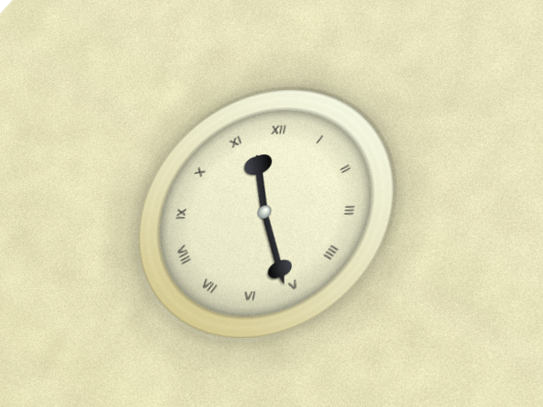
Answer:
11.26
